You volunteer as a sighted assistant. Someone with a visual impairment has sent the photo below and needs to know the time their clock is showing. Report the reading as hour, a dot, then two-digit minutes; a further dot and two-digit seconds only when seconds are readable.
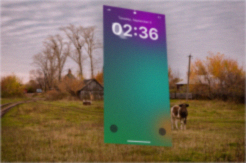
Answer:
2.36
